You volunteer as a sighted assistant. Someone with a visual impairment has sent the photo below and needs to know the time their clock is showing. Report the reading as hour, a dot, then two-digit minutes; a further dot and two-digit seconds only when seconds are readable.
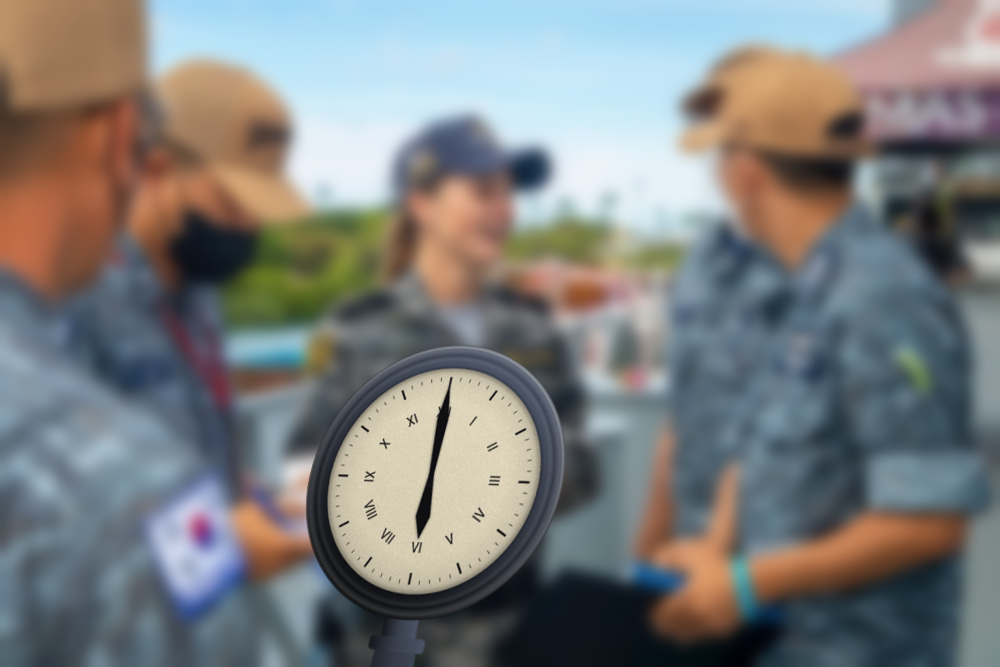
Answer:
6.00
